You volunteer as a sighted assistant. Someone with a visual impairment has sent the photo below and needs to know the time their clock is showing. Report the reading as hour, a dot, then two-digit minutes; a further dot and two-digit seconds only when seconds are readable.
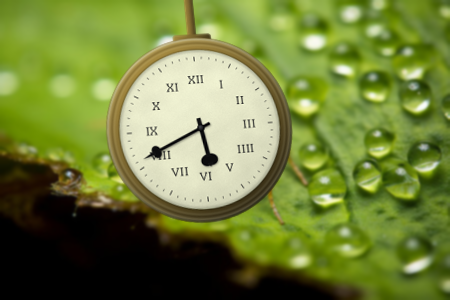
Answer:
5.41
